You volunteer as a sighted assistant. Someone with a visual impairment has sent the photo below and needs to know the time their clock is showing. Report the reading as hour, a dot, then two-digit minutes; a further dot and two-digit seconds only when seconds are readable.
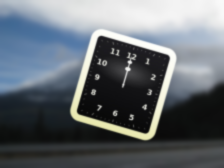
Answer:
12.00
